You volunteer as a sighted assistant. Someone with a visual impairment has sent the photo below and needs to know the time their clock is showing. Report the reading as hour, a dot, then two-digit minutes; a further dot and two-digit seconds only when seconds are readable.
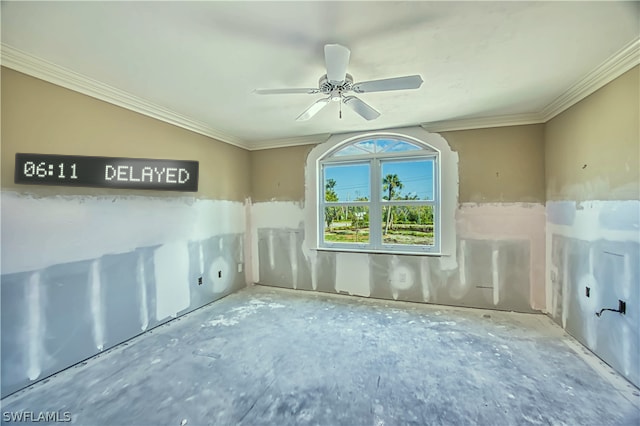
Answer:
6.11
